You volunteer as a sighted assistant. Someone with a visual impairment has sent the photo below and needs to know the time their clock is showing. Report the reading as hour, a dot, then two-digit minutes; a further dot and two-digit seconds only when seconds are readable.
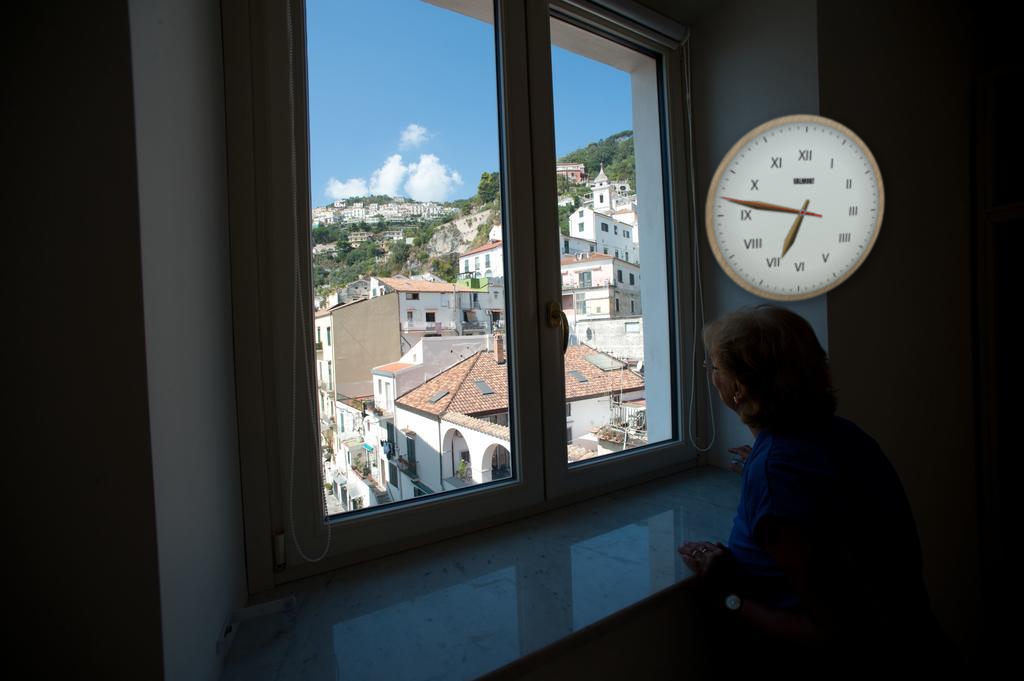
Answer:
6.46.47
